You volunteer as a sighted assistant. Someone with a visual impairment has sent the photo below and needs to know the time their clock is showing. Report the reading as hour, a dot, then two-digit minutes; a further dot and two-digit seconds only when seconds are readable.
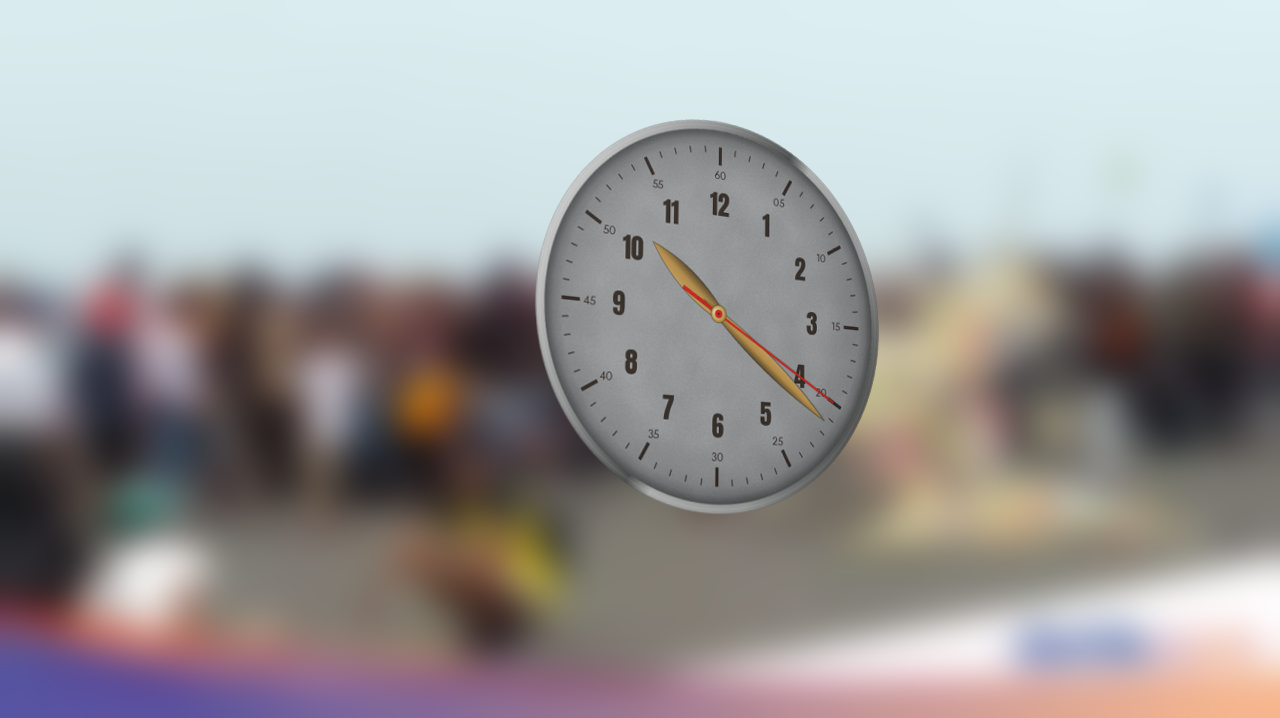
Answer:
10.21.20
